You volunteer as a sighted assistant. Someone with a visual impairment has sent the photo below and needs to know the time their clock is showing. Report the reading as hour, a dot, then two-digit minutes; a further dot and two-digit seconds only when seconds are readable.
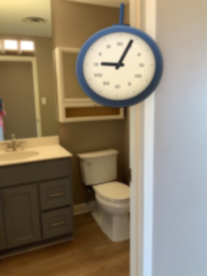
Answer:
9.04
